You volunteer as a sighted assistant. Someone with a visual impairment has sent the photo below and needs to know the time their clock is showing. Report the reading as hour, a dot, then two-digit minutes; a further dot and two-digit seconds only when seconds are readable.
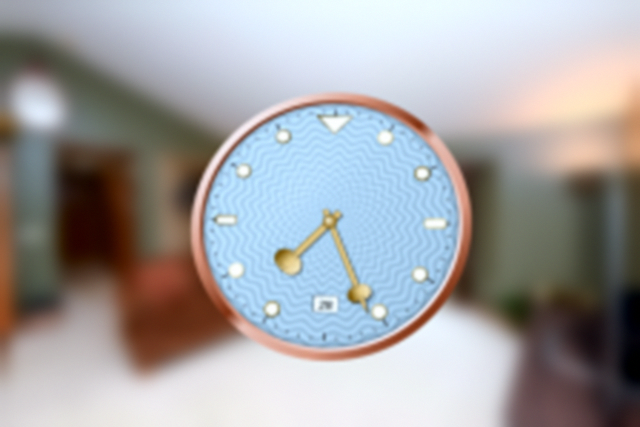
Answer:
7.26
